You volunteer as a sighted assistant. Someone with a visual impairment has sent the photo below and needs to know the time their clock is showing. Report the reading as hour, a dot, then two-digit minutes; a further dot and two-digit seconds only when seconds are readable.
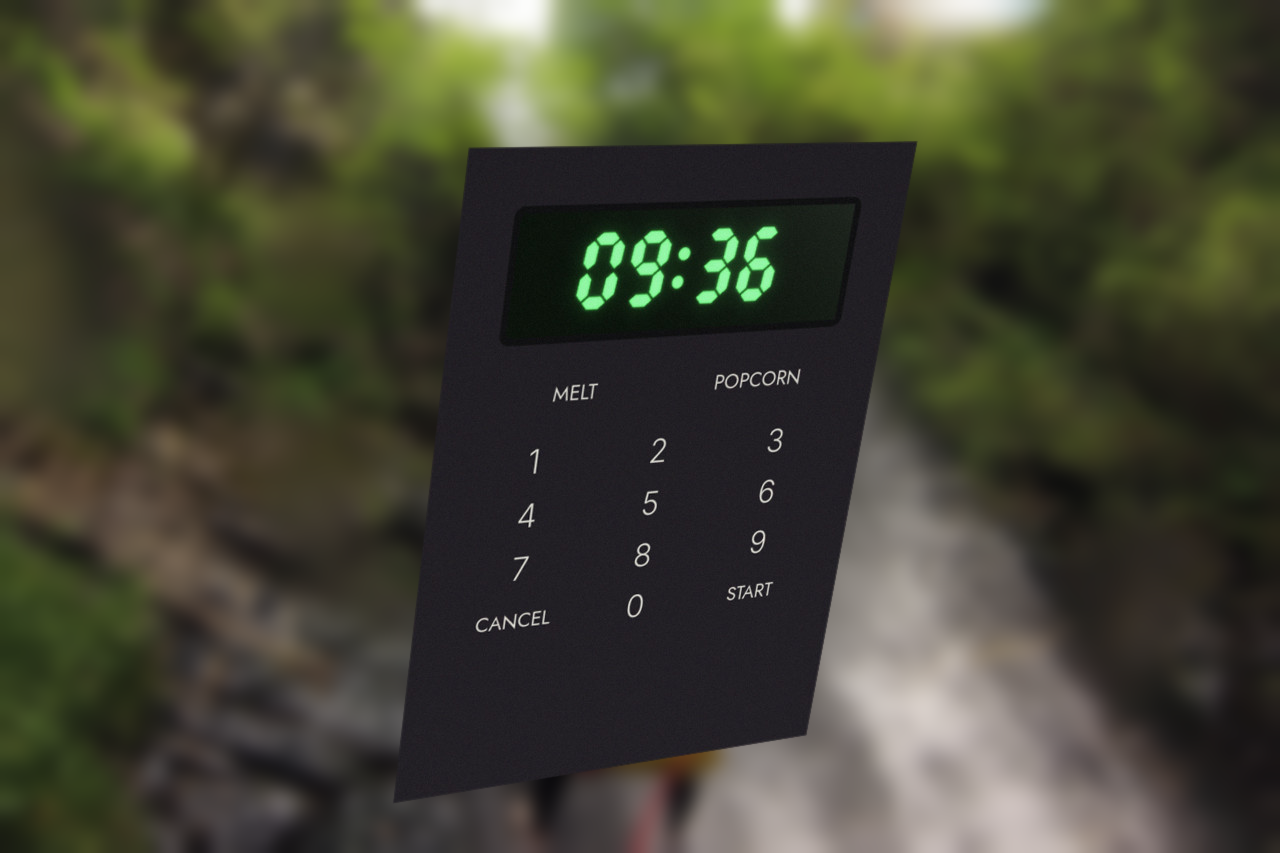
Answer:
9.36
